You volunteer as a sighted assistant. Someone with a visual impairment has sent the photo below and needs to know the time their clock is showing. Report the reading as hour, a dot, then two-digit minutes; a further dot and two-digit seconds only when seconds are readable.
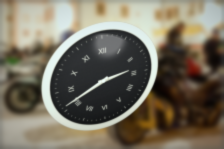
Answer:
2.41
